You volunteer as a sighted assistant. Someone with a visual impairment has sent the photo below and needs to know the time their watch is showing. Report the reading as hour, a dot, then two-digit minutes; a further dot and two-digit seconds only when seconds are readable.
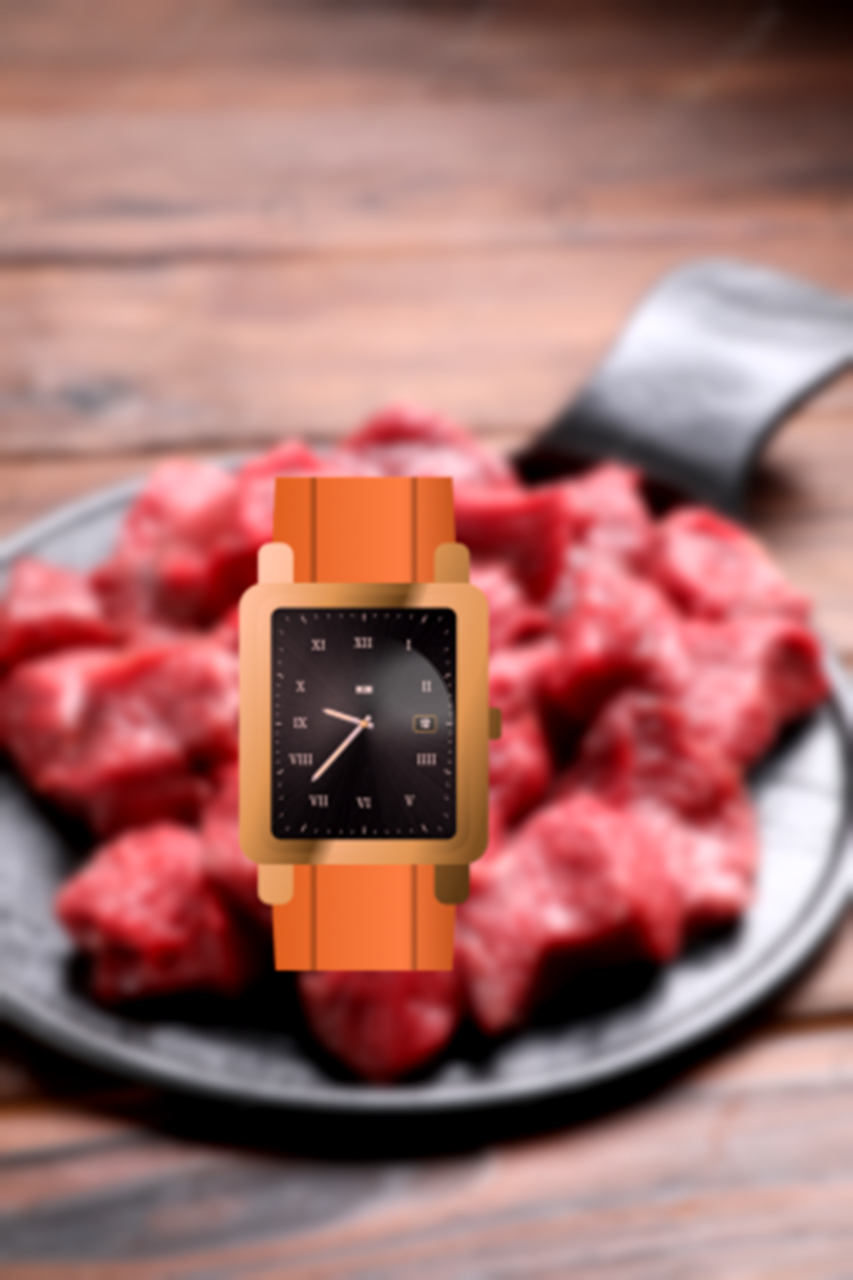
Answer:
9.37
